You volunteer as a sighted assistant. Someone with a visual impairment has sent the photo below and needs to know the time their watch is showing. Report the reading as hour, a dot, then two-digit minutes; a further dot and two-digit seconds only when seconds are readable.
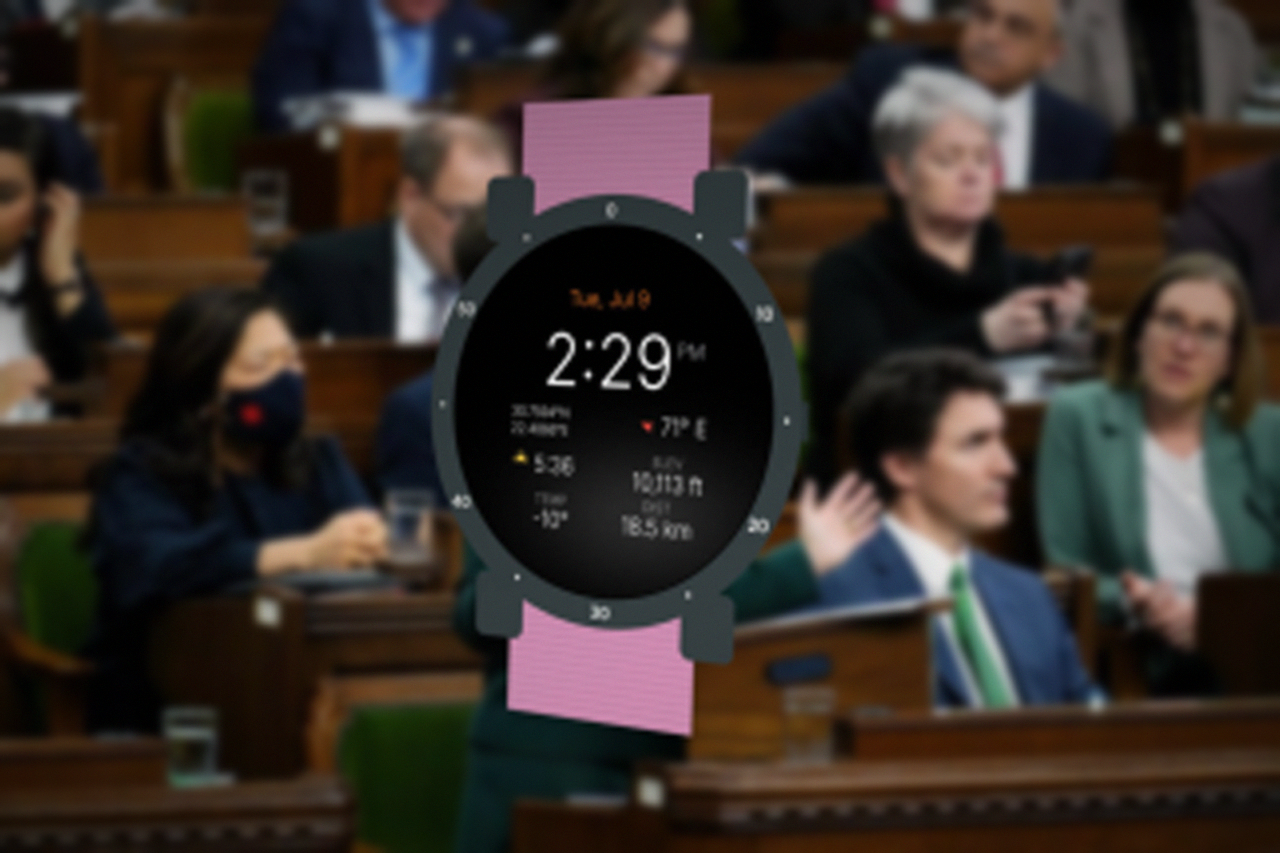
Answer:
2.29
